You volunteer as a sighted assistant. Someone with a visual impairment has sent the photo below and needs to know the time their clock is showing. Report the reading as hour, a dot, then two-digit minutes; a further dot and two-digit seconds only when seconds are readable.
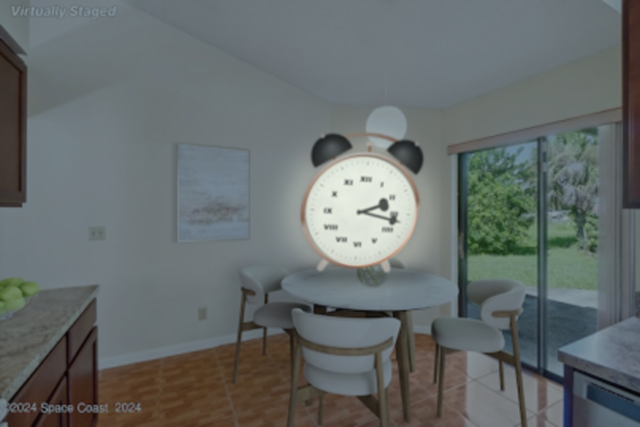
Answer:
2.17
